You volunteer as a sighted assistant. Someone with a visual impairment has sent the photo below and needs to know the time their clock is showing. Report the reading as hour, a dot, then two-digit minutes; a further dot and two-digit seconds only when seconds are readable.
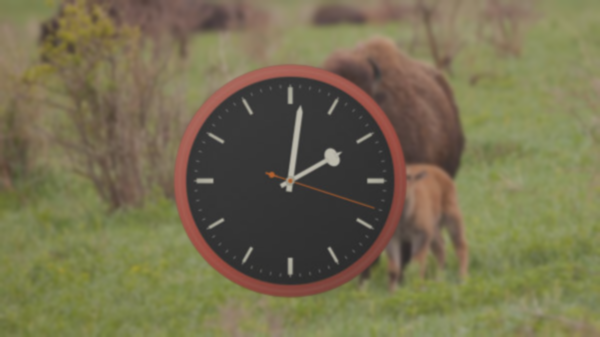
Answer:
2.01.18
